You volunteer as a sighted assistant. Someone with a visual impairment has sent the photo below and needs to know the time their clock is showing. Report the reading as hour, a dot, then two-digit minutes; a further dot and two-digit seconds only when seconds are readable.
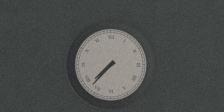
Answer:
7.37
